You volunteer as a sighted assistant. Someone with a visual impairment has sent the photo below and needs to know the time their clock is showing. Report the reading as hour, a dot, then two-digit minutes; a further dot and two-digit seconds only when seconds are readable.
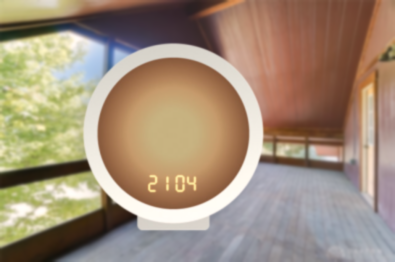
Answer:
21.04
